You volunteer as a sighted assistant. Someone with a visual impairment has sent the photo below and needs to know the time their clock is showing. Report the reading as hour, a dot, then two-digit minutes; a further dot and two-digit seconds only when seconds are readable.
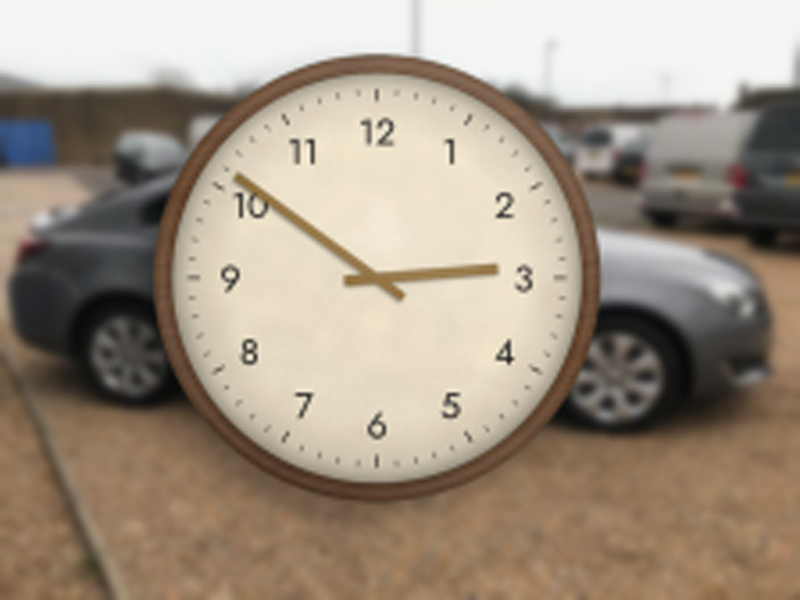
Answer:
2.51
